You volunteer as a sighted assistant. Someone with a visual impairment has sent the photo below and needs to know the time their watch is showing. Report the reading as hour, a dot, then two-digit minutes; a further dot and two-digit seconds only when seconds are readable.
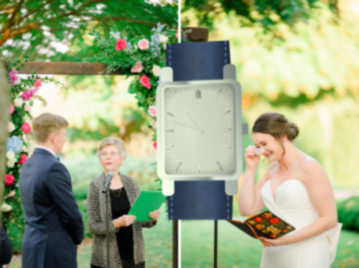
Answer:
10.48
